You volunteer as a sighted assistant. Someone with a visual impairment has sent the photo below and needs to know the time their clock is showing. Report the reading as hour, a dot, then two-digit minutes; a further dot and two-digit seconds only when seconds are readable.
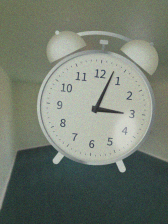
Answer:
3.03
